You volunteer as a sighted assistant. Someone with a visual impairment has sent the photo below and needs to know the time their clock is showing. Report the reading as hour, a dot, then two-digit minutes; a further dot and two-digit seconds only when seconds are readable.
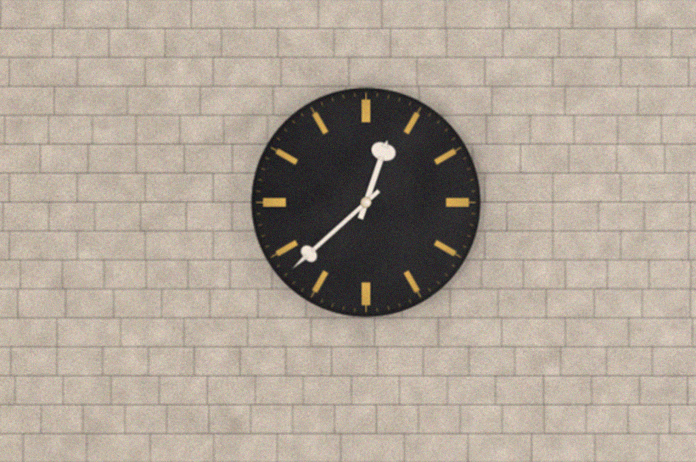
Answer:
12.38
